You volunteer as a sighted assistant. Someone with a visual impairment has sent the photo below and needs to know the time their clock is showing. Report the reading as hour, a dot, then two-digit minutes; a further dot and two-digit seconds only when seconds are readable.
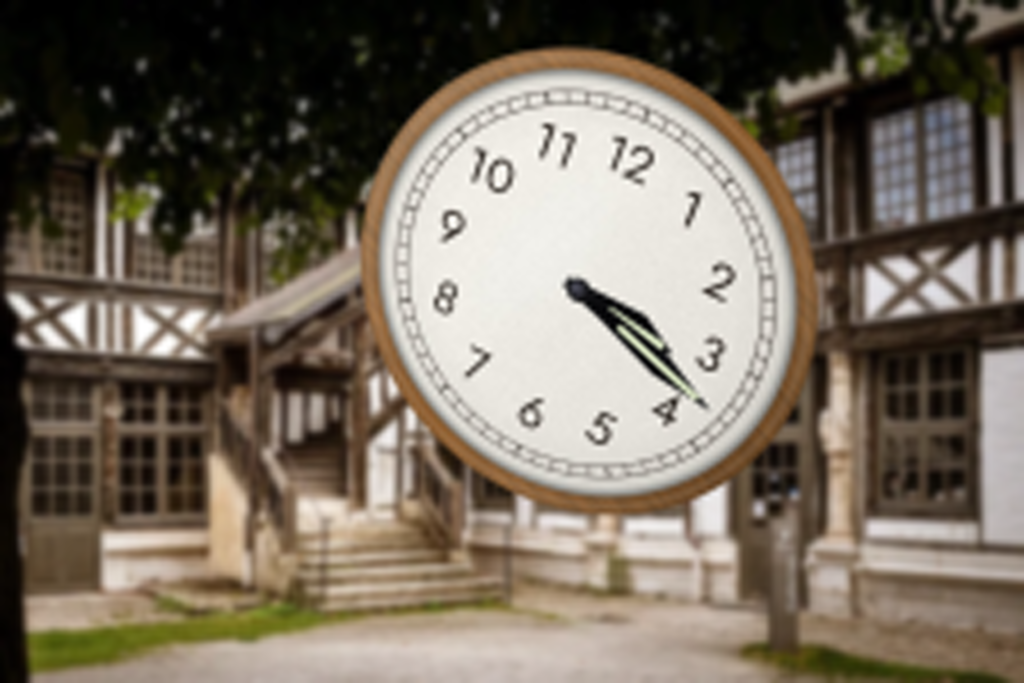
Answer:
3.18
